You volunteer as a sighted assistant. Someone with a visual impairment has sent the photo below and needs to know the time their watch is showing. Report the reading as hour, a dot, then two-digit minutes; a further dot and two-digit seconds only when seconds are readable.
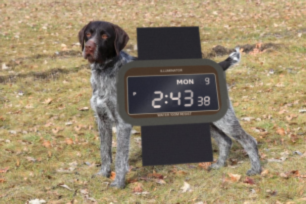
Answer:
2.43.38
